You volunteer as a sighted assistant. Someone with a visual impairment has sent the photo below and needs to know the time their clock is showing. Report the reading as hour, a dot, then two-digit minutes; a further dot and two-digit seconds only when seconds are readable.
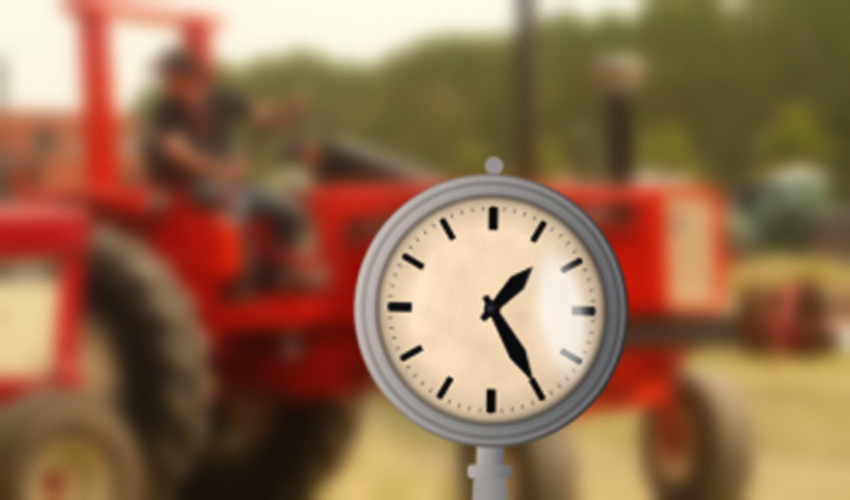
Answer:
1.25
